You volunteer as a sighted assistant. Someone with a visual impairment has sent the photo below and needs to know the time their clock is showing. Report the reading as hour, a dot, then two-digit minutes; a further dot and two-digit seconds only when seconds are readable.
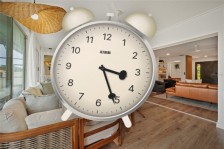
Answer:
3.26
